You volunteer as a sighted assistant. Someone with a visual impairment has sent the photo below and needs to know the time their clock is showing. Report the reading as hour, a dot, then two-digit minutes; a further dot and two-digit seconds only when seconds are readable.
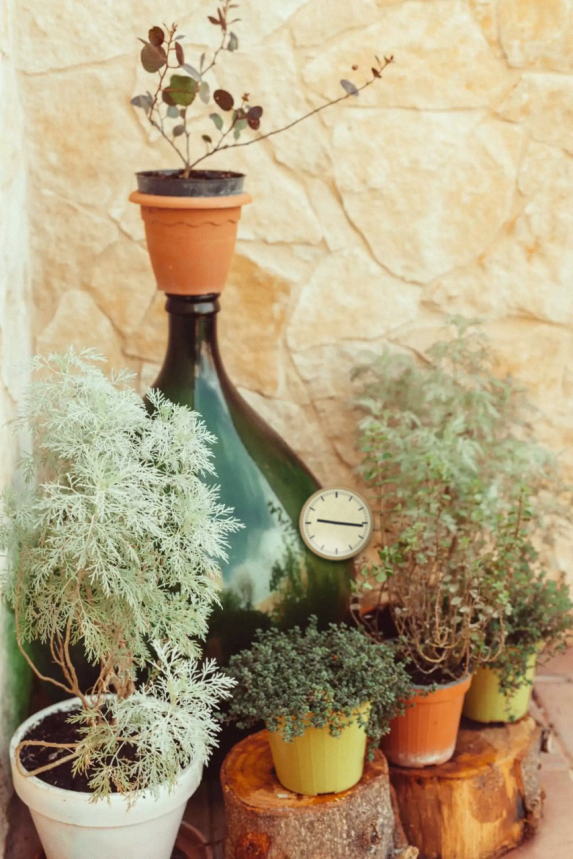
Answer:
9.16
